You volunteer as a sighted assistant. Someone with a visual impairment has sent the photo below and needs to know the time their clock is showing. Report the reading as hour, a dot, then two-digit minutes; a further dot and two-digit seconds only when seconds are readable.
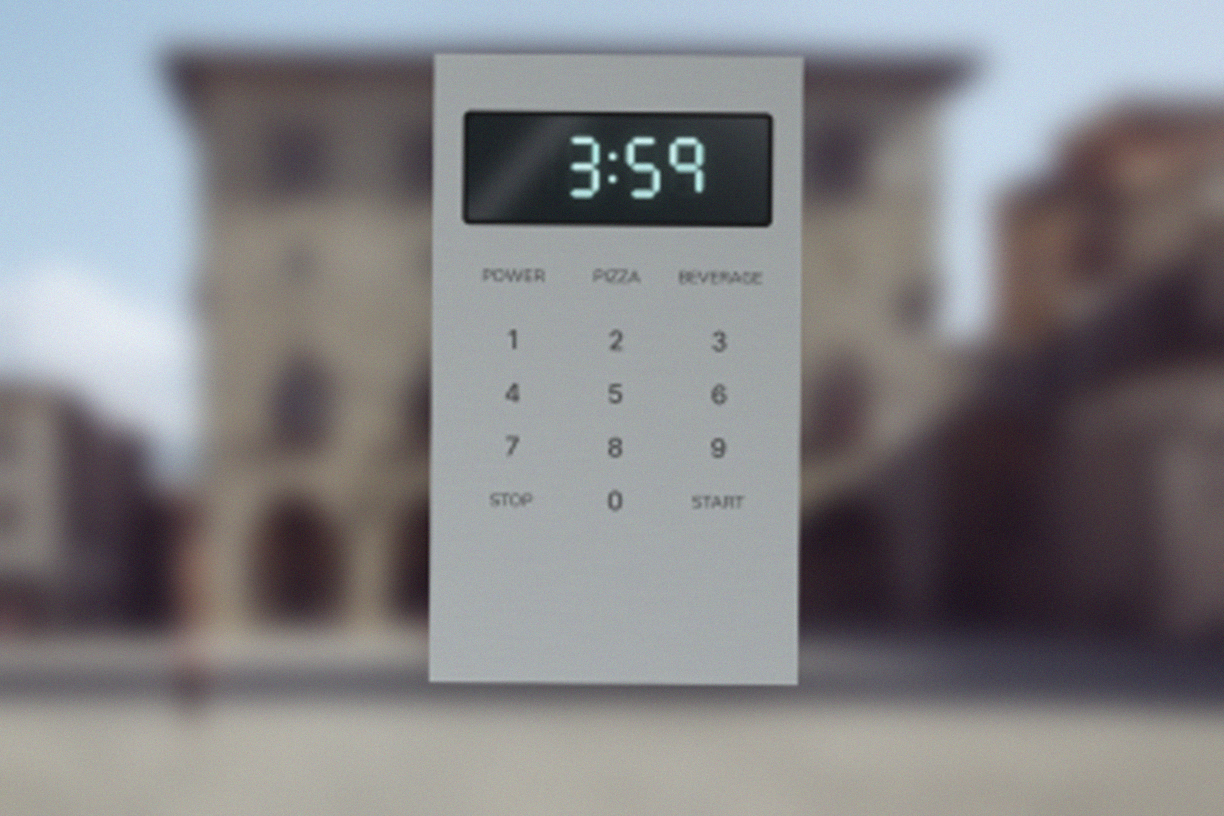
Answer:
3.59
